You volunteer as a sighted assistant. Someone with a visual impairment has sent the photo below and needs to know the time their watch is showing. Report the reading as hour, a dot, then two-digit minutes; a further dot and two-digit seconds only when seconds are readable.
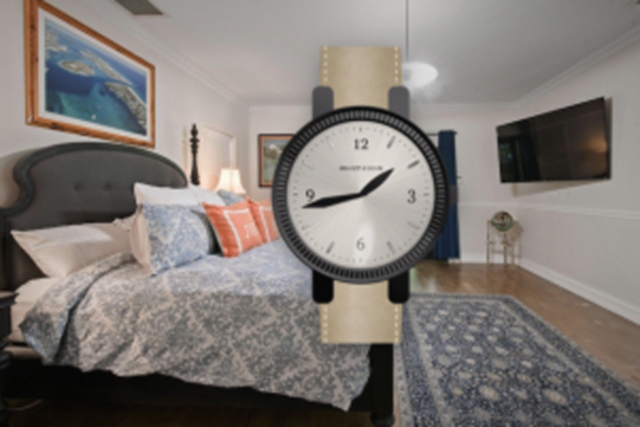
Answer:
1.43
